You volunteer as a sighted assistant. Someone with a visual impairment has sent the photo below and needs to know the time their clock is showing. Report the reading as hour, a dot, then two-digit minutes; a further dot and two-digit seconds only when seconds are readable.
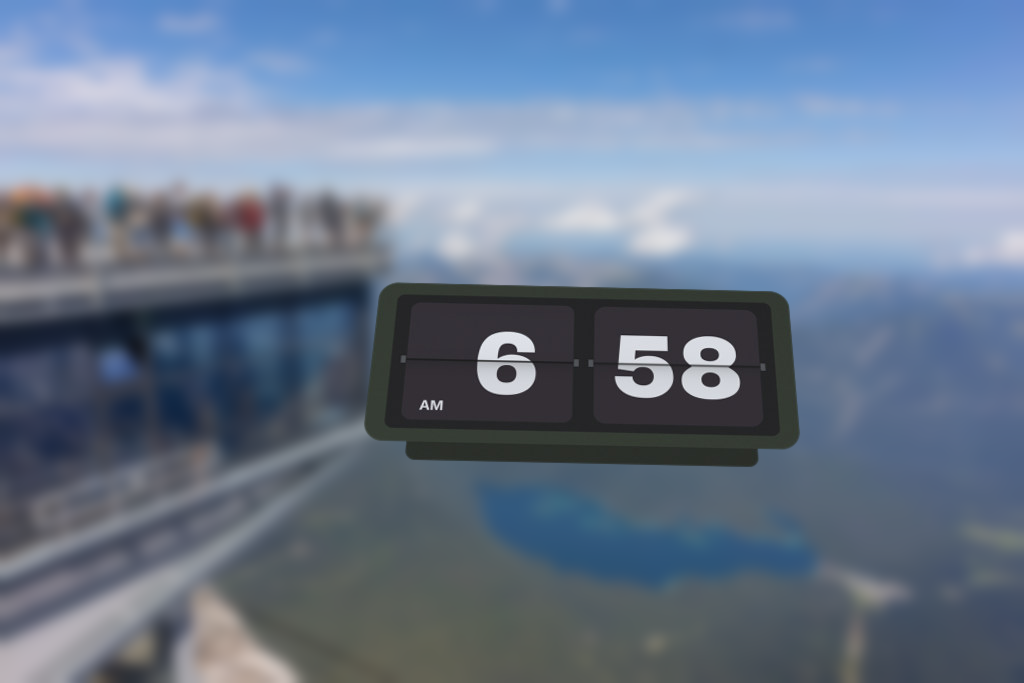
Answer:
6.58
